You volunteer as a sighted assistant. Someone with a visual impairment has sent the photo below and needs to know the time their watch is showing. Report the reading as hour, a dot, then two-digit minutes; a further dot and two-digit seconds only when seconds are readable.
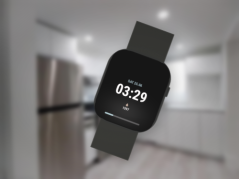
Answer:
3.29
